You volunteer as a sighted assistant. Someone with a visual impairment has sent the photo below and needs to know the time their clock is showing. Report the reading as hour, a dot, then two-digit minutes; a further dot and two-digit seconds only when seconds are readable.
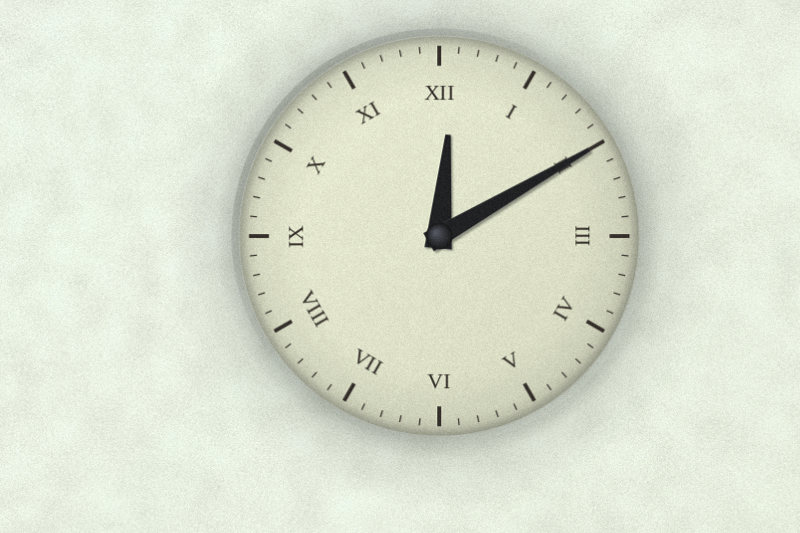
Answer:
12.10
